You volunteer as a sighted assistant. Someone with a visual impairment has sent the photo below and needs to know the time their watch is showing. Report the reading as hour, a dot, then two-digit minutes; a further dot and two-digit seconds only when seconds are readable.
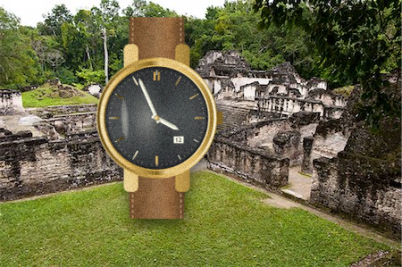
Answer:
3.56
